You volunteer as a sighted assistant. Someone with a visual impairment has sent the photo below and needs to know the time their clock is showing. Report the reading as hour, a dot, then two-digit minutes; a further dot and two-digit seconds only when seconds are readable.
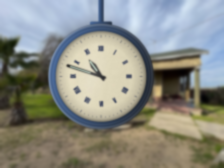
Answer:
10.48
